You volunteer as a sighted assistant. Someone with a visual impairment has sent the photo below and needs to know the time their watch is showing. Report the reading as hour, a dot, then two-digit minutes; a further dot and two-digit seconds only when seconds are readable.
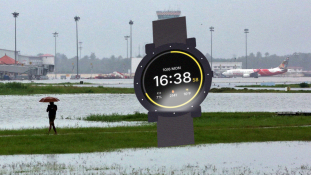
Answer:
16.38
